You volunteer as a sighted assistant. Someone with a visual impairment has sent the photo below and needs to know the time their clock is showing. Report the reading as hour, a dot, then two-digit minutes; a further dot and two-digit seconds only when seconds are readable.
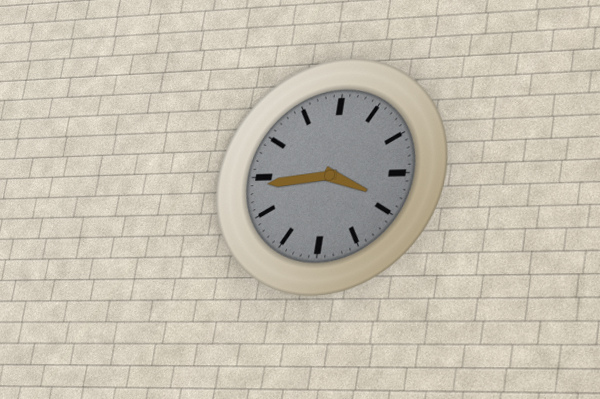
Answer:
3.44
